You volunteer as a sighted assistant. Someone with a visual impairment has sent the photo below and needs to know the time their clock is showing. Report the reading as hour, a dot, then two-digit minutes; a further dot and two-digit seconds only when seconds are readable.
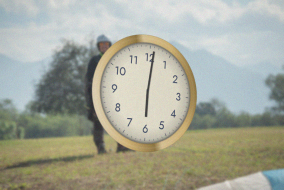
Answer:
6.01
